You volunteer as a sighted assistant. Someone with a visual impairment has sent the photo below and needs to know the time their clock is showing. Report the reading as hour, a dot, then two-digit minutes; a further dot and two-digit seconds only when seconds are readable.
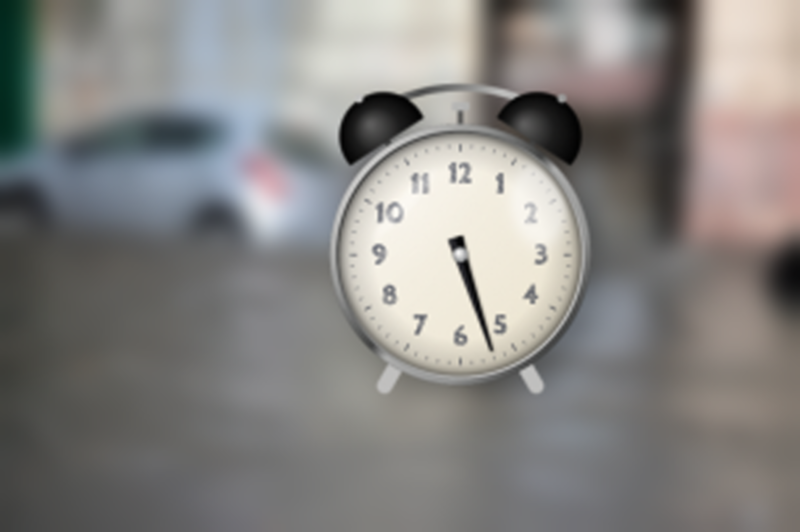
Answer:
5.27
